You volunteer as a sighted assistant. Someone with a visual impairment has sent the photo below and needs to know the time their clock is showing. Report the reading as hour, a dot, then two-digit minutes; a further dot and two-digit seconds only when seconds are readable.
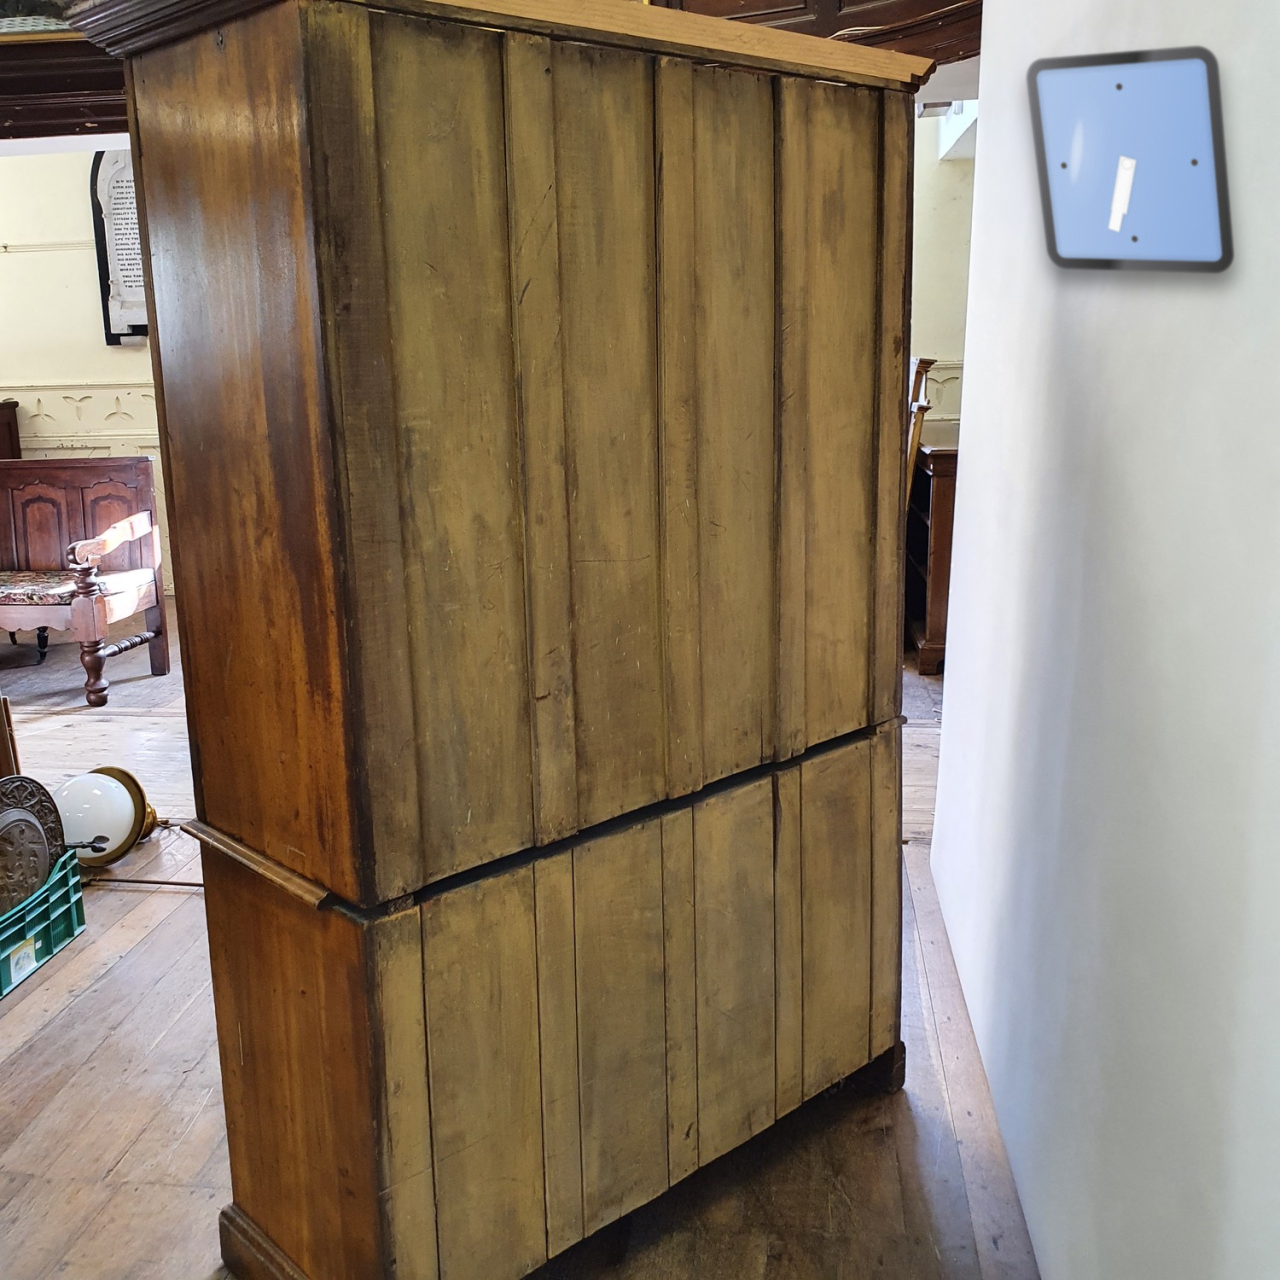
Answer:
6.33
